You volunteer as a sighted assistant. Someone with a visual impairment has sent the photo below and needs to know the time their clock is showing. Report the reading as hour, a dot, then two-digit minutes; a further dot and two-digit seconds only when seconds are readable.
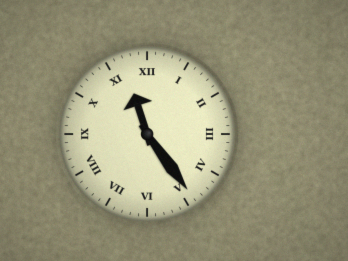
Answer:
11.24
